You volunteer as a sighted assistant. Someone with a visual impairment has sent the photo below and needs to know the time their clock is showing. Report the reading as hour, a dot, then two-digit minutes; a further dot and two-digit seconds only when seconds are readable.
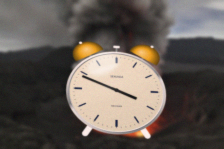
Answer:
3.49
